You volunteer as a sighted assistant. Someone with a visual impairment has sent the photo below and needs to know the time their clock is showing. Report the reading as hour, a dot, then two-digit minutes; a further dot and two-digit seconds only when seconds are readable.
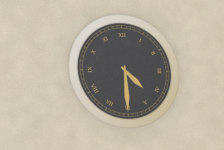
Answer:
4.30
